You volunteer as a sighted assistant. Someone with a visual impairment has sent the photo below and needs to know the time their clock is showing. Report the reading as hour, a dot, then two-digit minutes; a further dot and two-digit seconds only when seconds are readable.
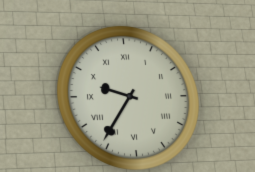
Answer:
9.36
